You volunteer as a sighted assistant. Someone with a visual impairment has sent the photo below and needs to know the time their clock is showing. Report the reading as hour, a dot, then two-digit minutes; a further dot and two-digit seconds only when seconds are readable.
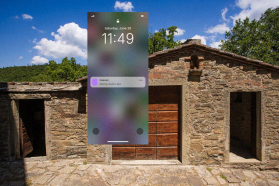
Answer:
11.49
